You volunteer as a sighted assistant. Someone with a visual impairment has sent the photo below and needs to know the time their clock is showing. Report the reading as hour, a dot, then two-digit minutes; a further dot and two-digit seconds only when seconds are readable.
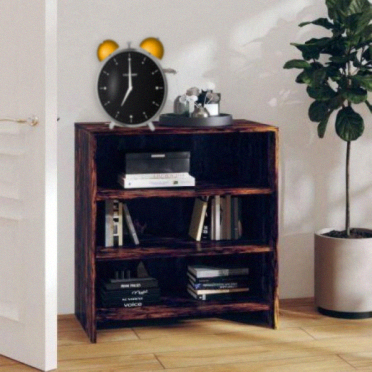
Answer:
7.00
